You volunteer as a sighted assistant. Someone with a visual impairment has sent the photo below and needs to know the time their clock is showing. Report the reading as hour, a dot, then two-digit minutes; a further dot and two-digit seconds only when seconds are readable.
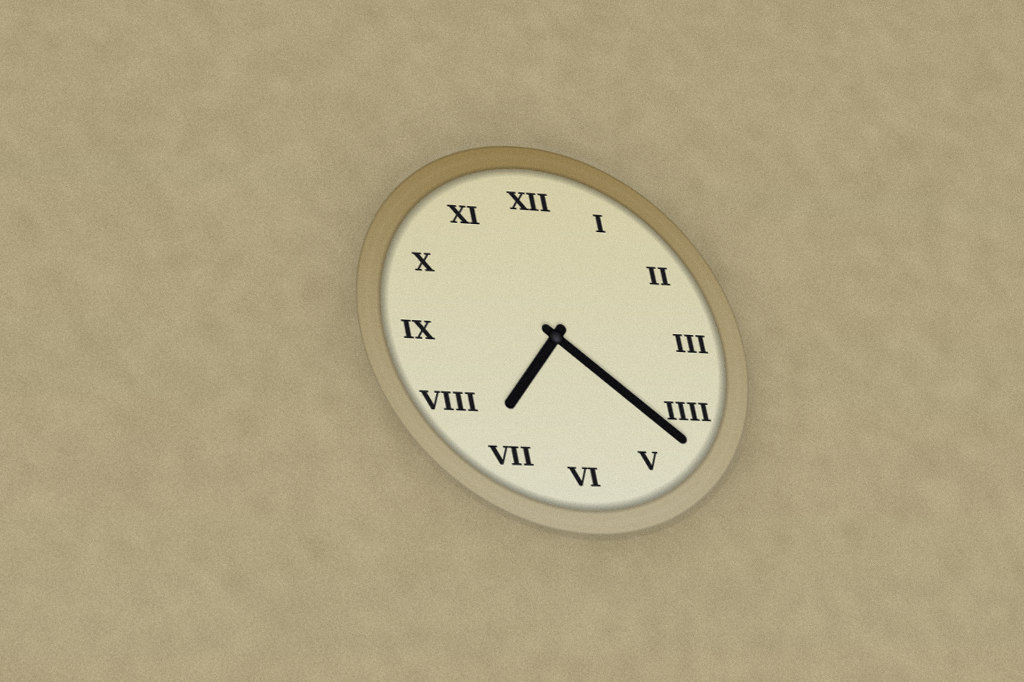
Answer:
7.22
